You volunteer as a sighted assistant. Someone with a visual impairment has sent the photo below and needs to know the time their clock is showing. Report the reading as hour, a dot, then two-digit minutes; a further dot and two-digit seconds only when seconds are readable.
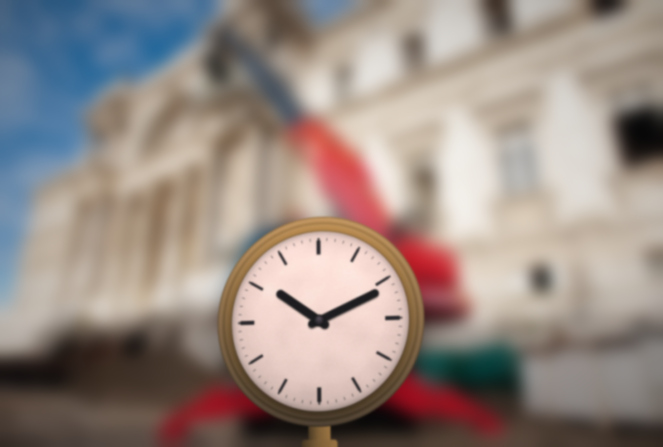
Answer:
10.11
